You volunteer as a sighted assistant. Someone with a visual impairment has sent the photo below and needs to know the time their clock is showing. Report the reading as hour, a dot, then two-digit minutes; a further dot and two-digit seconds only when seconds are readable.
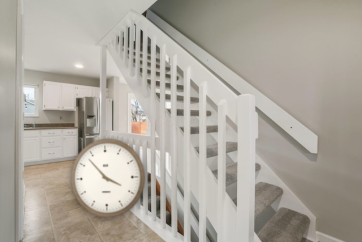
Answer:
3.53
